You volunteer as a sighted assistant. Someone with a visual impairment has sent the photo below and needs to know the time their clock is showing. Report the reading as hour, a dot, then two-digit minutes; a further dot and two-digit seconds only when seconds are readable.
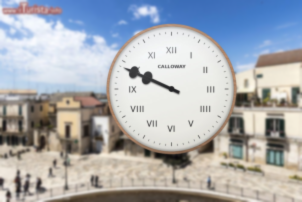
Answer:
9.49
